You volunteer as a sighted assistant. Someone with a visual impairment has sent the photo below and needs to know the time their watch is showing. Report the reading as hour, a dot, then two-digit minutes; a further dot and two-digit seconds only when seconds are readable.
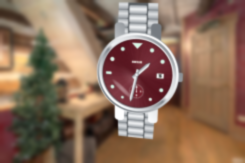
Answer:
1.32
